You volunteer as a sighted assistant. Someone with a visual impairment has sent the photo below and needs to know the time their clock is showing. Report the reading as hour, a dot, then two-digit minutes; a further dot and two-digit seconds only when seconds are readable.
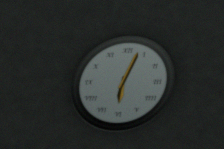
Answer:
6.03
